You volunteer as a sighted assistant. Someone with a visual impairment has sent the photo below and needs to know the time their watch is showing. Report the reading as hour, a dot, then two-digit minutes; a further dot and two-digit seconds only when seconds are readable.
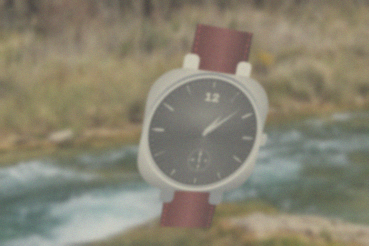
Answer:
1.08
